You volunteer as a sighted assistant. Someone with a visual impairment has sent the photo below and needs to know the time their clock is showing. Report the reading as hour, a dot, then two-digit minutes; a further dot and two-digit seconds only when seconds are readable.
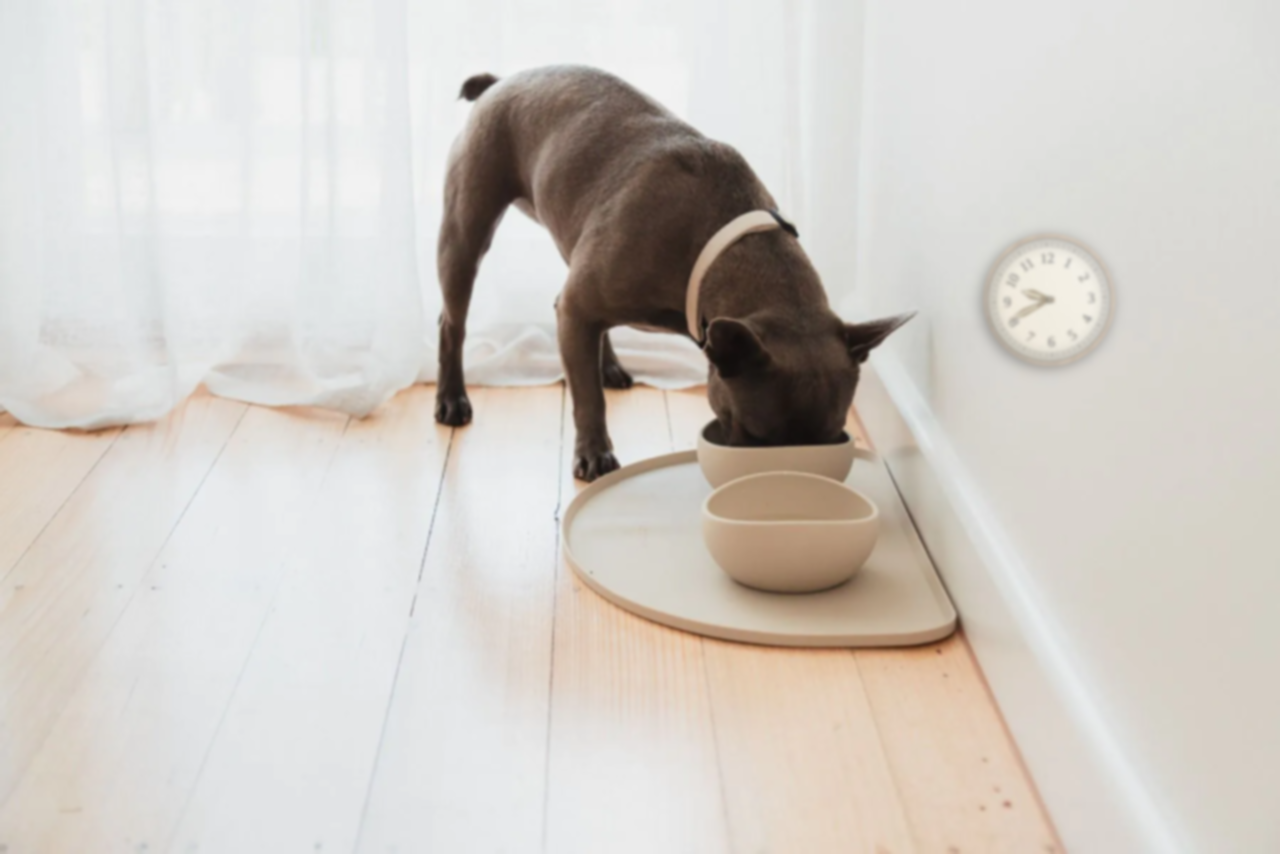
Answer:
9.41
